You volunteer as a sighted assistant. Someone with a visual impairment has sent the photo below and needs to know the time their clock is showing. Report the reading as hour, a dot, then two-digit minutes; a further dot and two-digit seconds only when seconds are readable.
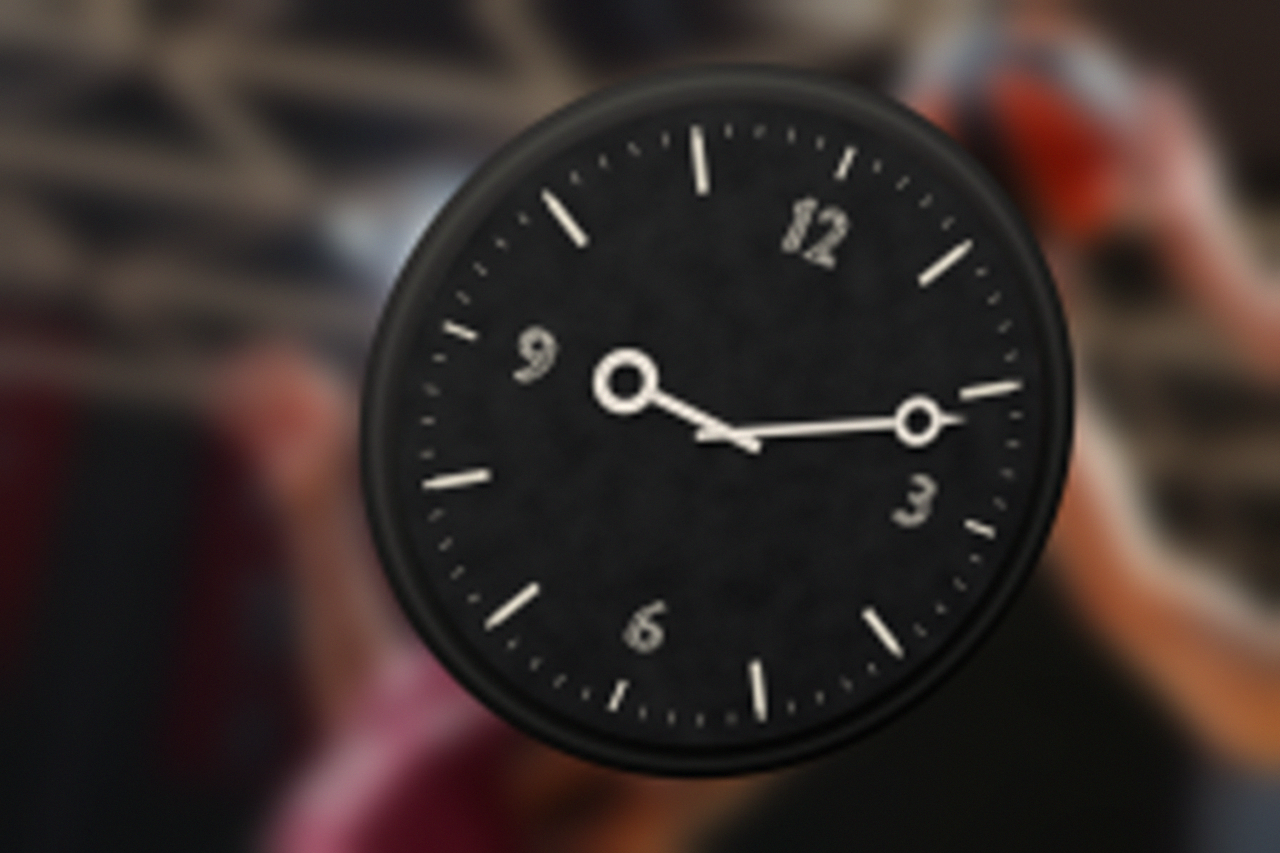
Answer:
9.11
